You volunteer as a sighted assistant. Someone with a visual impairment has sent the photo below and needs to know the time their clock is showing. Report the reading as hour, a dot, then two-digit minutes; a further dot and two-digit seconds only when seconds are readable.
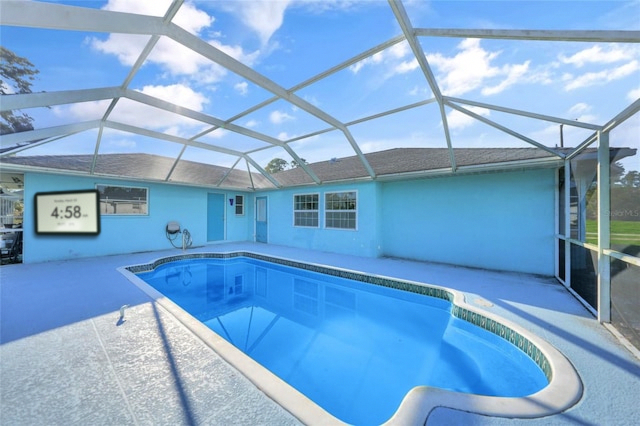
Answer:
4.58
